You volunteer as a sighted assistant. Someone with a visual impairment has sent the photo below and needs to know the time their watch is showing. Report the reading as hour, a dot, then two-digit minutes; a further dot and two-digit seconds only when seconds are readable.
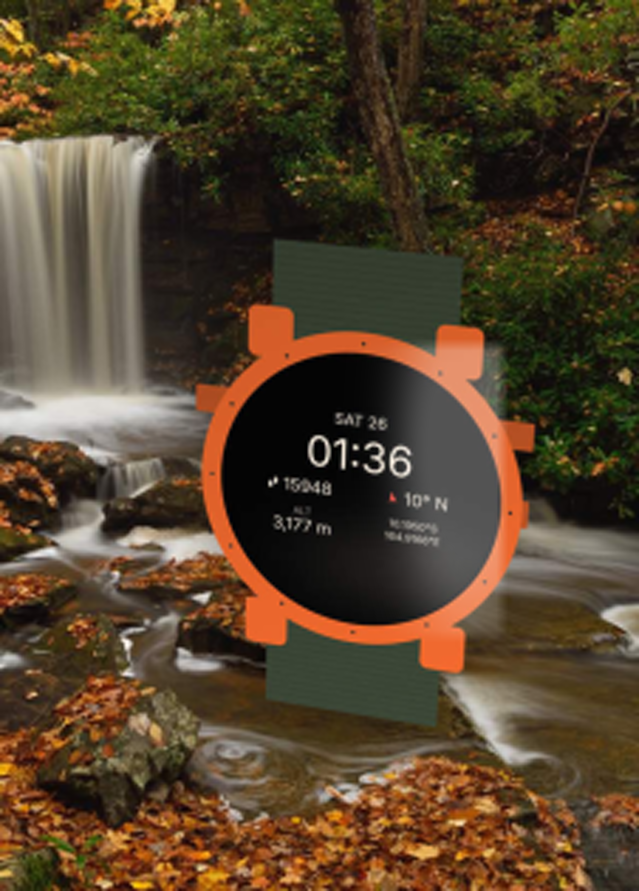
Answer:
1.36
